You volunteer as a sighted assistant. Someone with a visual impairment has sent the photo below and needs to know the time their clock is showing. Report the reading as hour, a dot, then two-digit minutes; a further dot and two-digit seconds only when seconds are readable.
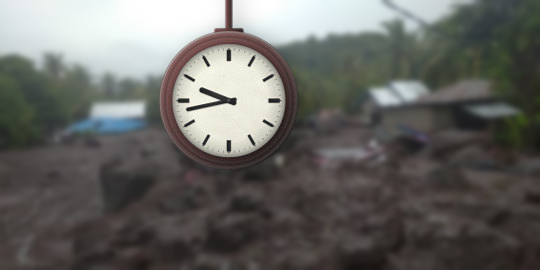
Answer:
9.43
